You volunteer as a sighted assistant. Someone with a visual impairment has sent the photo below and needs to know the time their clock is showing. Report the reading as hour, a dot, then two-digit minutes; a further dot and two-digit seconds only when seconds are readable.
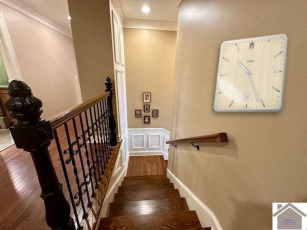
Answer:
10.26
